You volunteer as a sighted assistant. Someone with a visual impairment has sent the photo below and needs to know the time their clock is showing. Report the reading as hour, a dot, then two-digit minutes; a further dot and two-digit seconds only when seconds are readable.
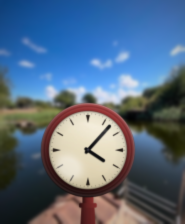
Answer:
4.07
